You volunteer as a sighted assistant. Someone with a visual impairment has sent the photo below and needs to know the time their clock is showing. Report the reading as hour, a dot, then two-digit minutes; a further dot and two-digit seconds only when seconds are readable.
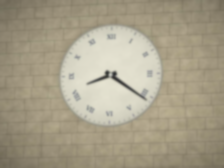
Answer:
8.21
